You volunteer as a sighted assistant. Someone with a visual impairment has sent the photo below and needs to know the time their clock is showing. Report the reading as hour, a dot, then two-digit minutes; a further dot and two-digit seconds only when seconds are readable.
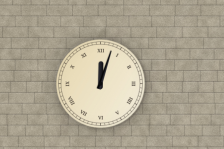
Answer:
12.03
